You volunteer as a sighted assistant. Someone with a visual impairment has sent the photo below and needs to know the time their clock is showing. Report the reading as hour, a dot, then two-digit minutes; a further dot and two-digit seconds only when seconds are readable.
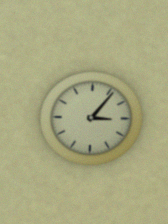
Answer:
3.06
